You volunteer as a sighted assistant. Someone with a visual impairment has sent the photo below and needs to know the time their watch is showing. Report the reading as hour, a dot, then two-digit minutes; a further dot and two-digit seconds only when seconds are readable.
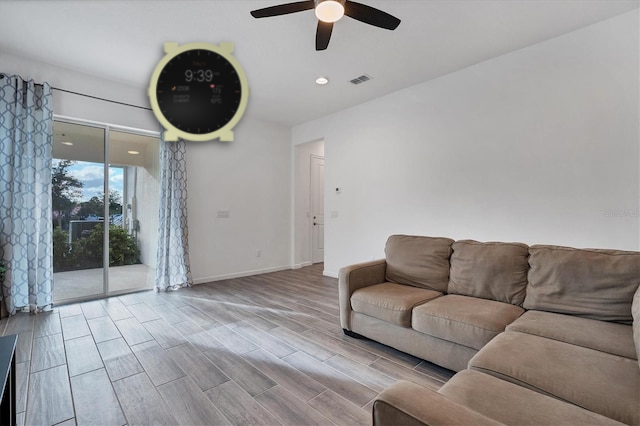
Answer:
9.39
